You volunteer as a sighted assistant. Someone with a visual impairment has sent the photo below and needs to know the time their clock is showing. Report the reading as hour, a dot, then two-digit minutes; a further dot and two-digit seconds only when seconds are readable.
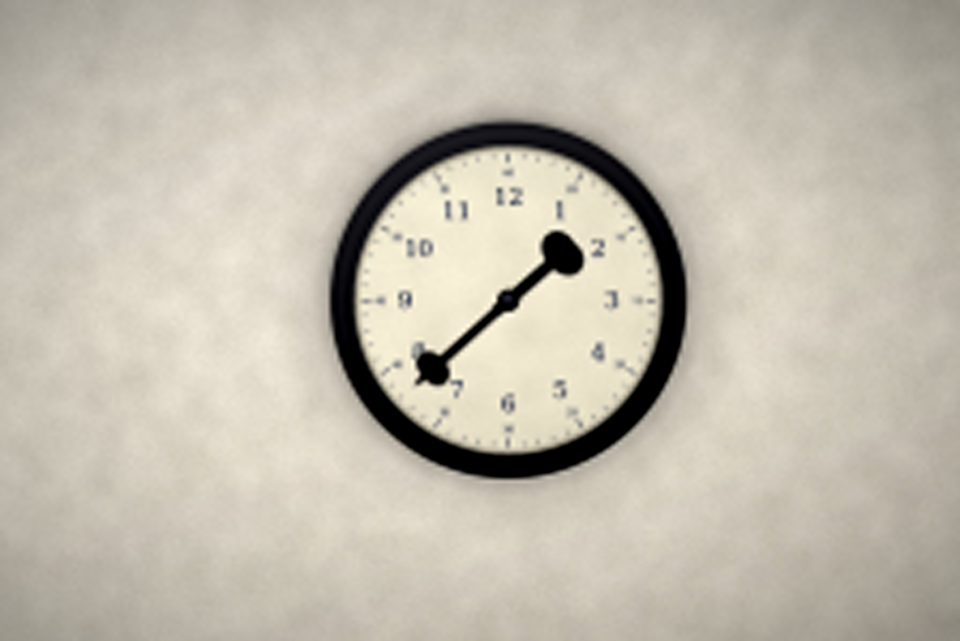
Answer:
1.38
